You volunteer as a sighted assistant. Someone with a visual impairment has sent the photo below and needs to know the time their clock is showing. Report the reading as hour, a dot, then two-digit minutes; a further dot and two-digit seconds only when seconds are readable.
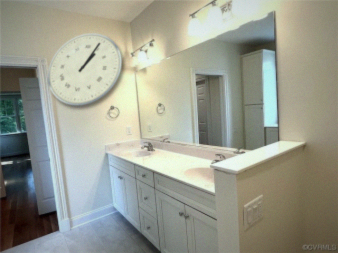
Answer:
1.04
